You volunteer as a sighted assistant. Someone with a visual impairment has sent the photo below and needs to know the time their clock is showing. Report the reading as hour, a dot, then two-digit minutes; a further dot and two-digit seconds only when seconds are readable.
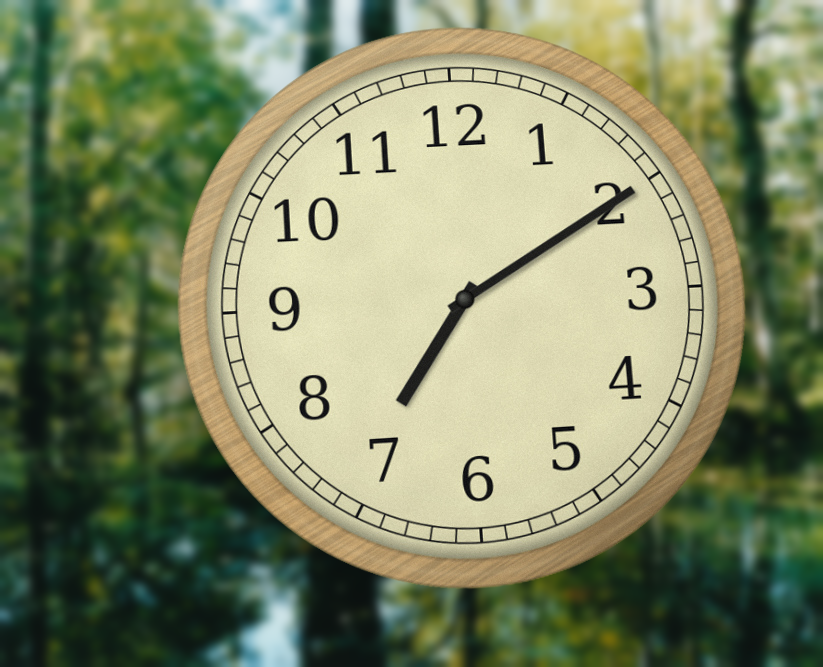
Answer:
7.10
